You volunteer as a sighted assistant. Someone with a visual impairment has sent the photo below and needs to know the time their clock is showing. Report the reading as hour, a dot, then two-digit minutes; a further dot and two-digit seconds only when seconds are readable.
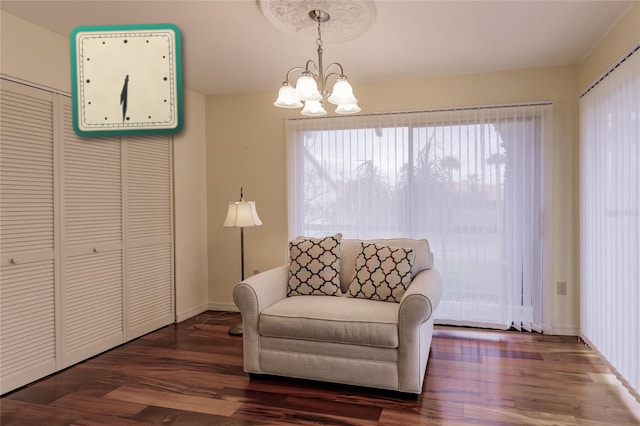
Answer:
6.31
